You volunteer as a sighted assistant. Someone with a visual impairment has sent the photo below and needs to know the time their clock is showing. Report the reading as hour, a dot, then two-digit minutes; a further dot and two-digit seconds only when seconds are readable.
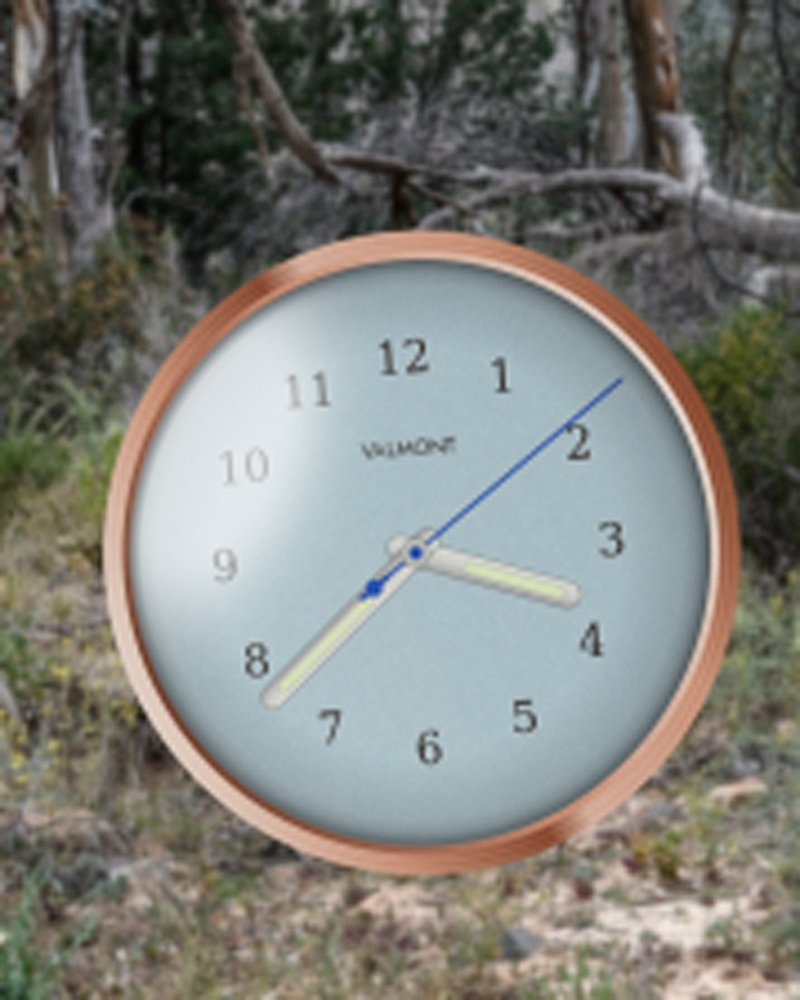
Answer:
3.38.09
